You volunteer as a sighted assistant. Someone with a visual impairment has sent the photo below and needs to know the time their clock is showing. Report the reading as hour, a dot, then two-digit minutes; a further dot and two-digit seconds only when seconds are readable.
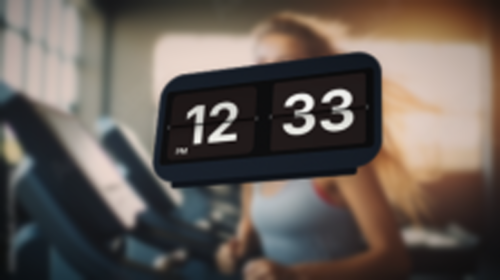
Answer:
12.33
